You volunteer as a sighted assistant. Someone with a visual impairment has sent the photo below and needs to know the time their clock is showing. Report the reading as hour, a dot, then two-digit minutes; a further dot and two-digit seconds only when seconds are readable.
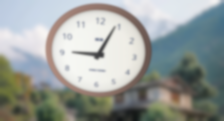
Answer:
9.04
